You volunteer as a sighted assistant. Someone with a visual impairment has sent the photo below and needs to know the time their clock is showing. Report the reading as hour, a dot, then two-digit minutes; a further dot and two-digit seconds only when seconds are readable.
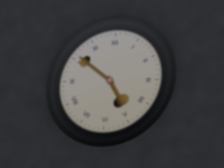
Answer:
4.51
